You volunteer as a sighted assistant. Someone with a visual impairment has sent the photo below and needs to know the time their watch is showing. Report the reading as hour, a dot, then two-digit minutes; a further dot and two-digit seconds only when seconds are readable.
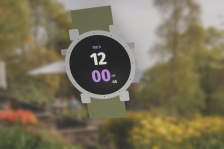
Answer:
12.00
